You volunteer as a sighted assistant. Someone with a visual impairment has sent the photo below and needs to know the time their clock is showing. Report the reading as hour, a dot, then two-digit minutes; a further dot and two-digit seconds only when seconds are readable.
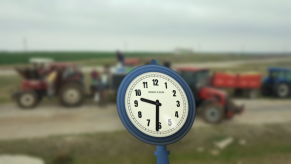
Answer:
9.31
